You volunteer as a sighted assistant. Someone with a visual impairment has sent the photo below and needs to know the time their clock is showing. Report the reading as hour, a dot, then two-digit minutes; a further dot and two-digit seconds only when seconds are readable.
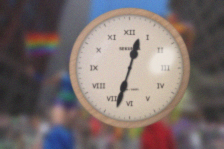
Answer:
12.33
